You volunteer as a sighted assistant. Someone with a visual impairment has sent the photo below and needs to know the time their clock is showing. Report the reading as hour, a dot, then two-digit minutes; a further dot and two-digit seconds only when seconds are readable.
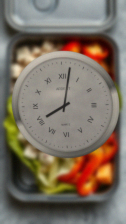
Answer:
8.02
